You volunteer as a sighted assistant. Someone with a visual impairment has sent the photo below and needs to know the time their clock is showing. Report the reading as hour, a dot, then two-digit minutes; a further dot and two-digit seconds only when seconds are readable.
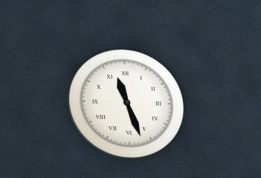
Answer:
11.27
